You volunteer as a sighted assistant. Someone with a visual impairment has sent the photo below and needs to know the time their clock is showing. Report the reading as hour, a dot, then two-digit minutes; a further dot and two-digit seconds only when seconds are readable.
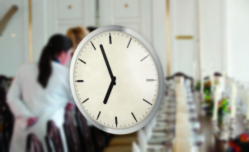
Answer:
6.57
